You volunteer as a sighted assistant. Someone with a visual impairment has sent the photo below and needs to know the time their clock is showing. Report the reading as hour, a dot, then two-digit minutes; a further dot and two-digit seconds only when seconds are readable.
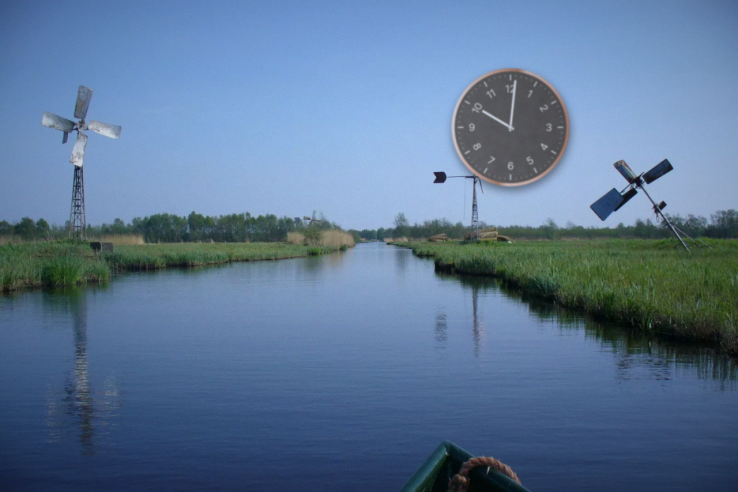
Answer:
10.01
